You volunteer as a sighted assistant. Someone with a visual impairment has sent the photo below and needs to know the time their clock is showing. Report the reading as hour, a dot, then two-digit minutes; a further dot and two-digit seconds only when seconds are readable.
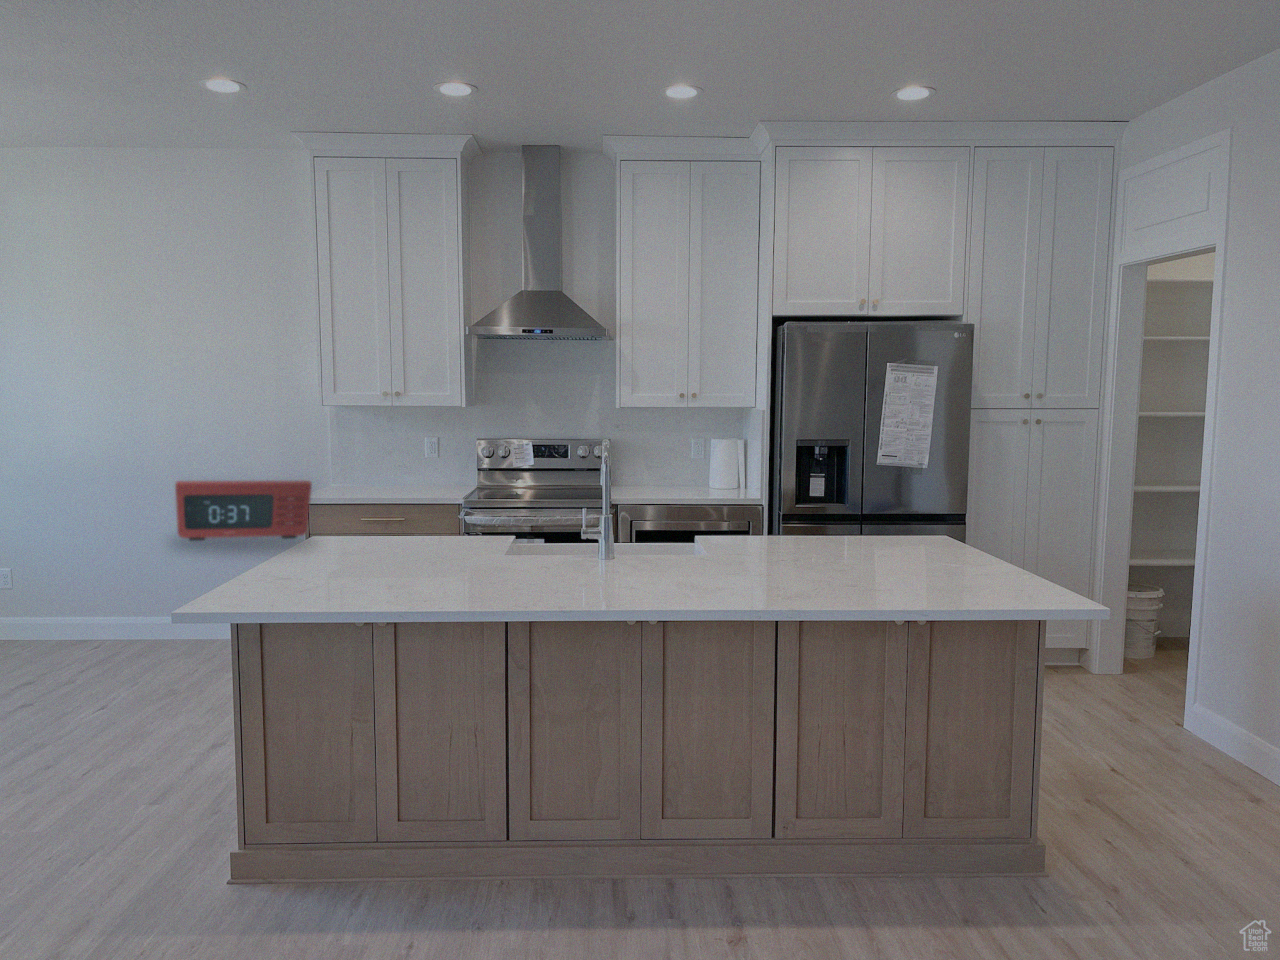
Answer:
0.37
